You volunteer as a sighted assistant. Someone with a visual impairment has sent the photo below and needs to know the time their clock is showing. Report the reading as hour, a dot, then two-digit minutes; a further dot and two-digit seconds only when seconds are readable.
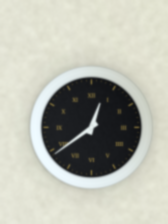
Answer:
12.39
